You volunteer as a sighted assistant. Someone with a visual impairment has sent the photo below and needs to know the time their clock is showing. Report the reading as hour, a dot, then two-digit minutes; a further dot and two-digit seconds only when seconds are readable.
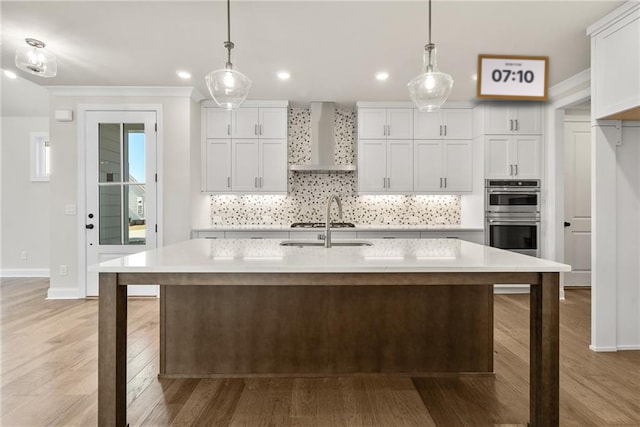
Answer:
7.10
